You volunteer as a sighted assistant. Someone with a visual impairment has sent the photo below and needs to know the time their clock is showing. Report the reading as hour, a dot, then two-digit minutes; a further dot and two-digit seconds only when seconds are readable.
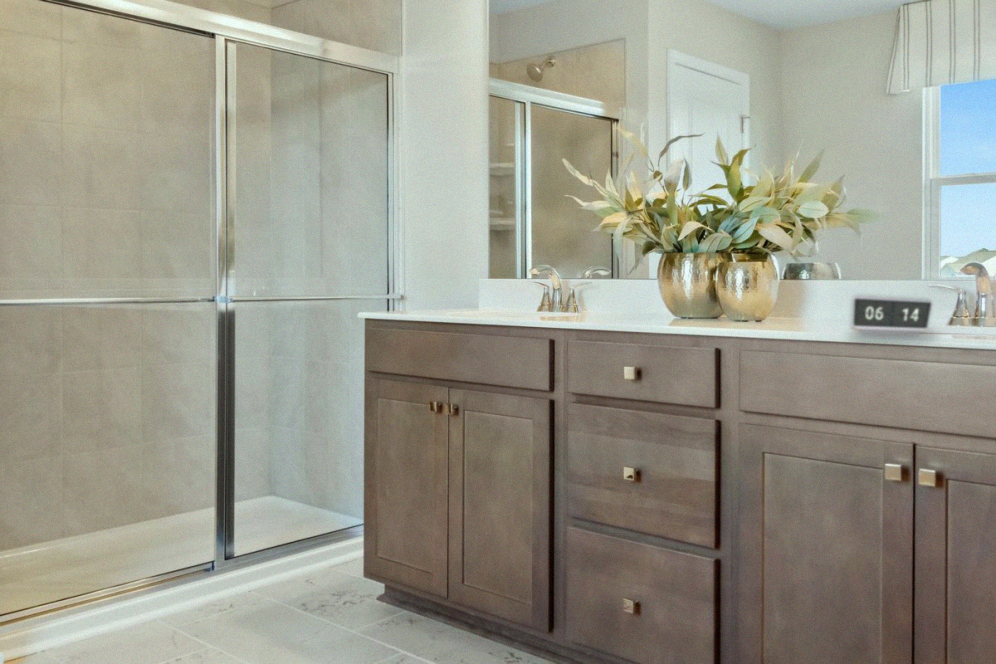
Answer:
6.14
